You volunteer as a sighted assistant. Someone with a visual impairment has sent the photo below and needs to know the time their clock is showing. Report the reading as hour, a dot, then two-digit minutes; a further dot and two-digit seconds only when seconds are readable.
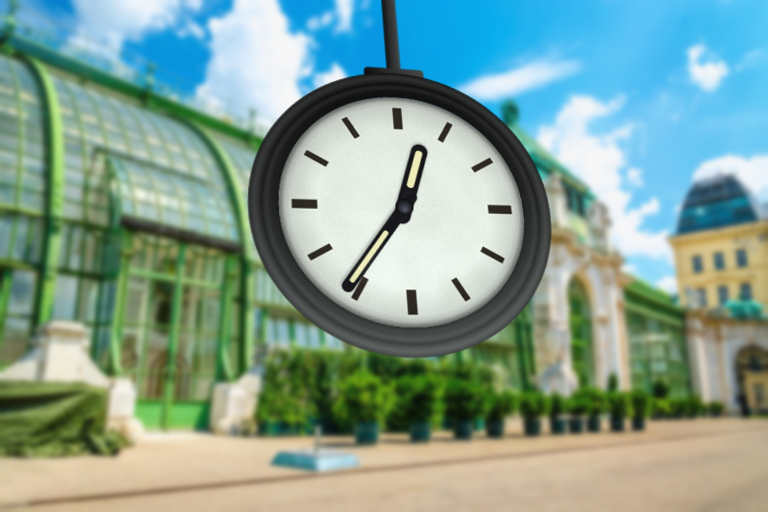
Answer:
12.36
